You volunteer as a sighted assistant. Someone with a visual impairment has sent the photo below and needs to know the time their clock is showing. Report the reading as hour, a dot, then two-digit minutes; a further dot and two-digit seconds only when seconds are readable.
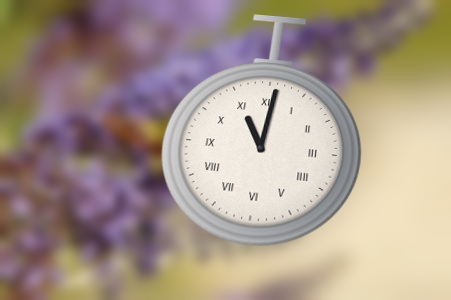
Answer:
11.01
